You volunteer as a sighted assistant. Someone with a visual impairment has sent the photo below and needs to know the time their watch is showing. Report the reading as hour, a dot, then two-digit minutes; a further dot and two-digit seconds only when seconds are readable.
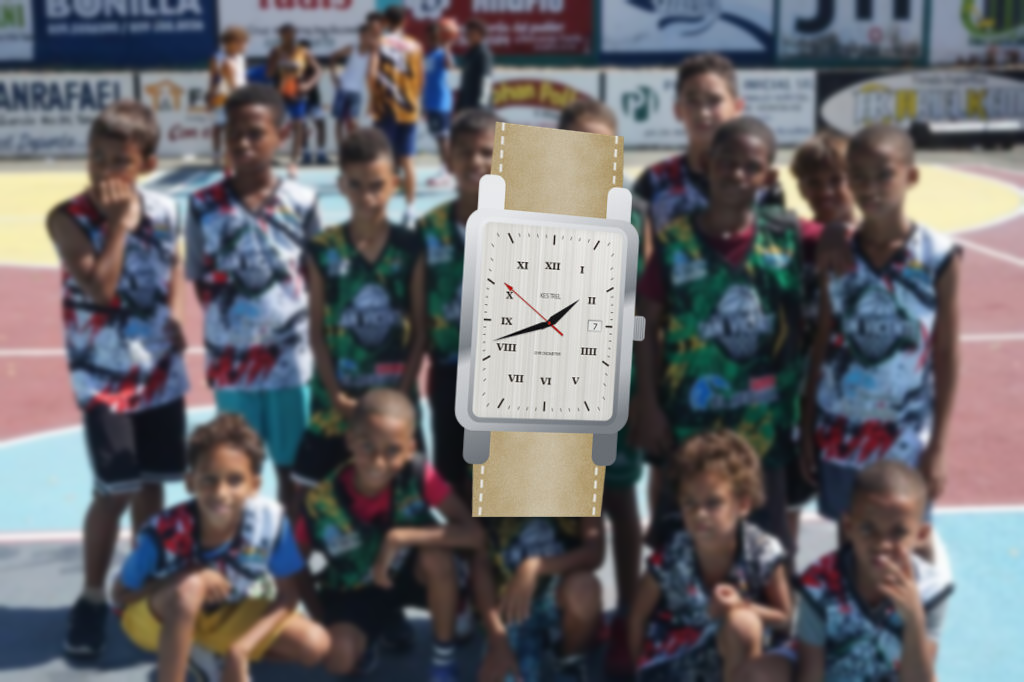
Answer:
1.41.51
